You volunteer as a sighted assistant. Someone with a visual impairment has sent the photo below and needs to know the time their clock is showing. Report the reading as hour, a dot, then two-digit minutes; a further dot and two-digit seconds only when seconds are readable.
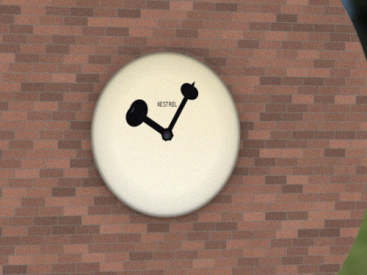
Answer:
10.05
